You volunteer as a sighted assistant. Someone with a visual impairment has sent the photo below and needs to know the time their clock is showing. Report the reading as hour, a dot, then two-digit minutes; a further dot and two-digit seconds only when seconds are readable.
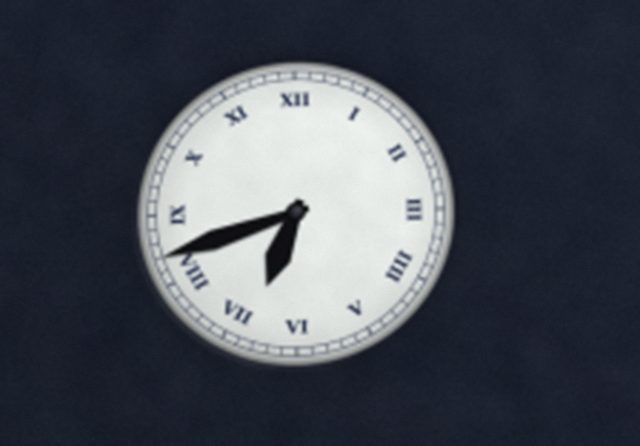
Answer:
6.42
